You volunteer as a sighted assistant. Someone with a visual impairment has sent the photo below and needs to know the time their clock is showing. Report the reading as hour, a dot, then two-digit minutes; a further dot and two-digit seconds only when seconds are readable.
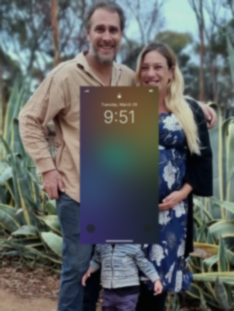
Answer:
9.51
